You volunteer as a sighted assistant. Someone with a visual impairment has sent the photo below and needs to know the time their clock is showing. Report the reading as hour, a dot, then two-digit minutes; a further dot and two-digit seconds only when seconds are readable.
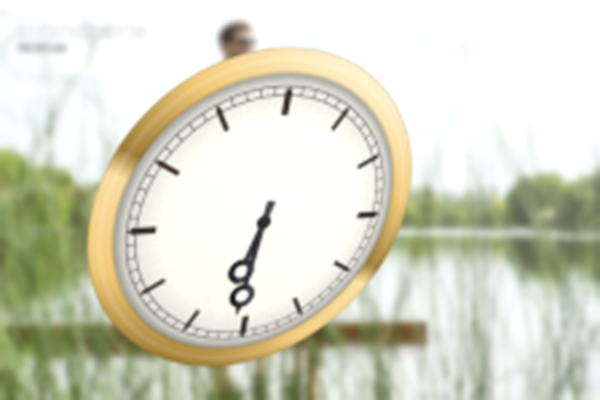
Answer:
6.31
